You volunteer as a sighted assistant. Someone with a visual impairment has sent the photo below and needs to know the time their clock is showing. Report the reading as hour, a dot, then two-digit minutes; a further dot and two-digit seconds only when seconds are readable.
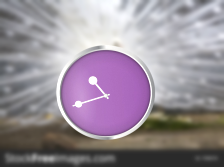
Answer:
10.42
